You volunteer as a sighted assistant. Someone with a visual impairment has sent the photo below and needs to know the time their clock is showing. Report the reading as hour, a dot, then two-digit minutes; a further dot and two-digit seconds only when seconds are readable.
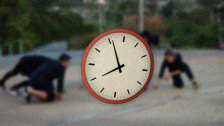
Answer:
7.56
